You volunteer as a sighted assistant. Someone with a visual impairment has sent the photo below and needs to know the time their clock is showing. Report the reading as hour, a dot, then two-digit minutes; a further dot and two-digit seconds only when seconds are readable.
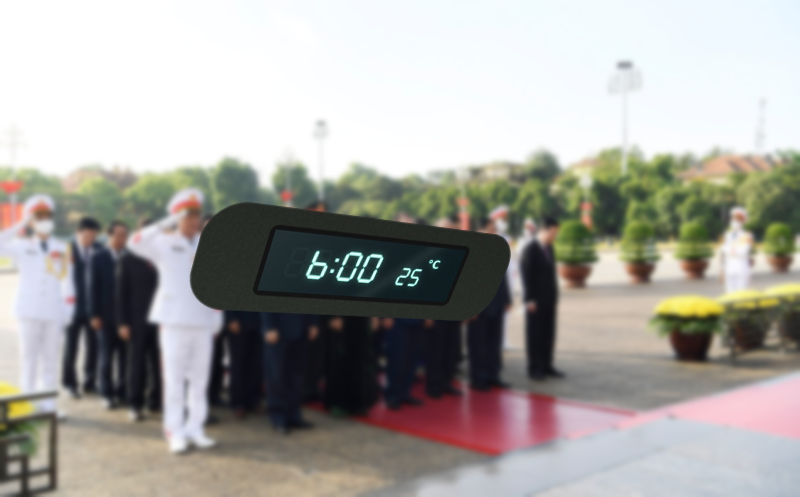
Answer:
6.00
